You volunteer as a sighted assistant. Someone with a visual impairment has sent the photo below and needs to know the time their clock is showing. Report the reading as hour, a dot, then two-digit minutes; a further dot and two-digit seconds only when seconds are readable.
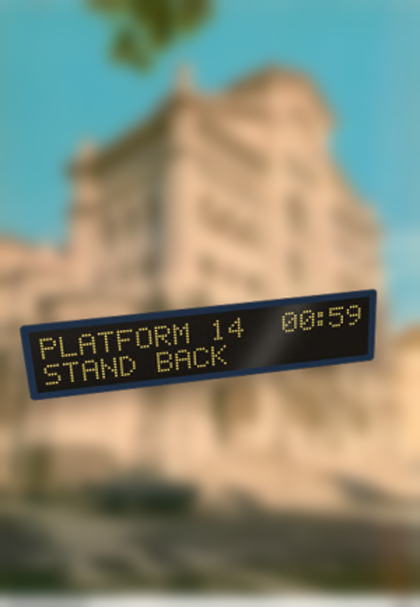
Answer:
0.59
